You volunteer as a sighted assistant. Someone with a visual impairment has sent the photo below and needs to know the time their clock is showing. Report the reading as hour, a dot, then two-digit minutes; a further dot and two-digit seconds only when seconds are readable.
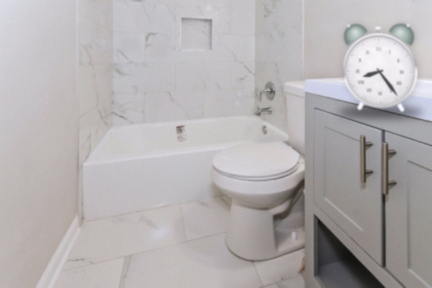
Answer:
8.24
